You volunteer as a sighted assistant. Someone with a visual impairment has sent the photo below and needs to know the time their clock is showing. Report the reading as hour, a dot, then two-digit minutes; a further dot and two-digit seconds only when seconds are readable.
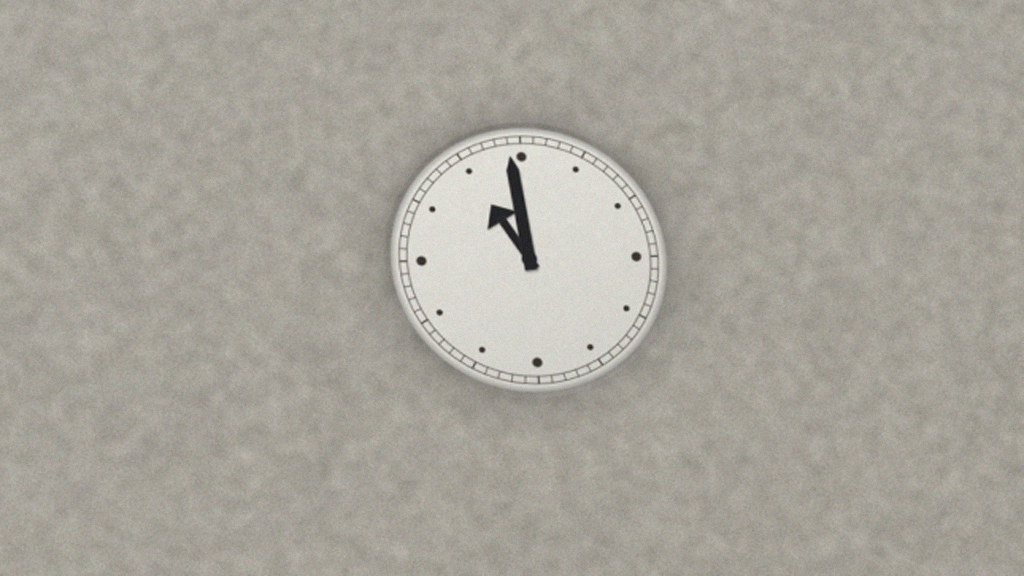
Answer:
10.59
